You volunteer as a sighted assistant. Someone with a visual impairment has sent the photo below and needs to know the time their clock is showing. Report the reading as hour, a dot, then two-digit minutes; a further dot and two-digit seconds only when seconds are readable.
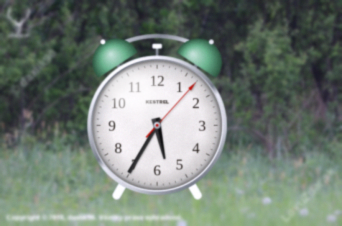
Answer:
5.35.07
